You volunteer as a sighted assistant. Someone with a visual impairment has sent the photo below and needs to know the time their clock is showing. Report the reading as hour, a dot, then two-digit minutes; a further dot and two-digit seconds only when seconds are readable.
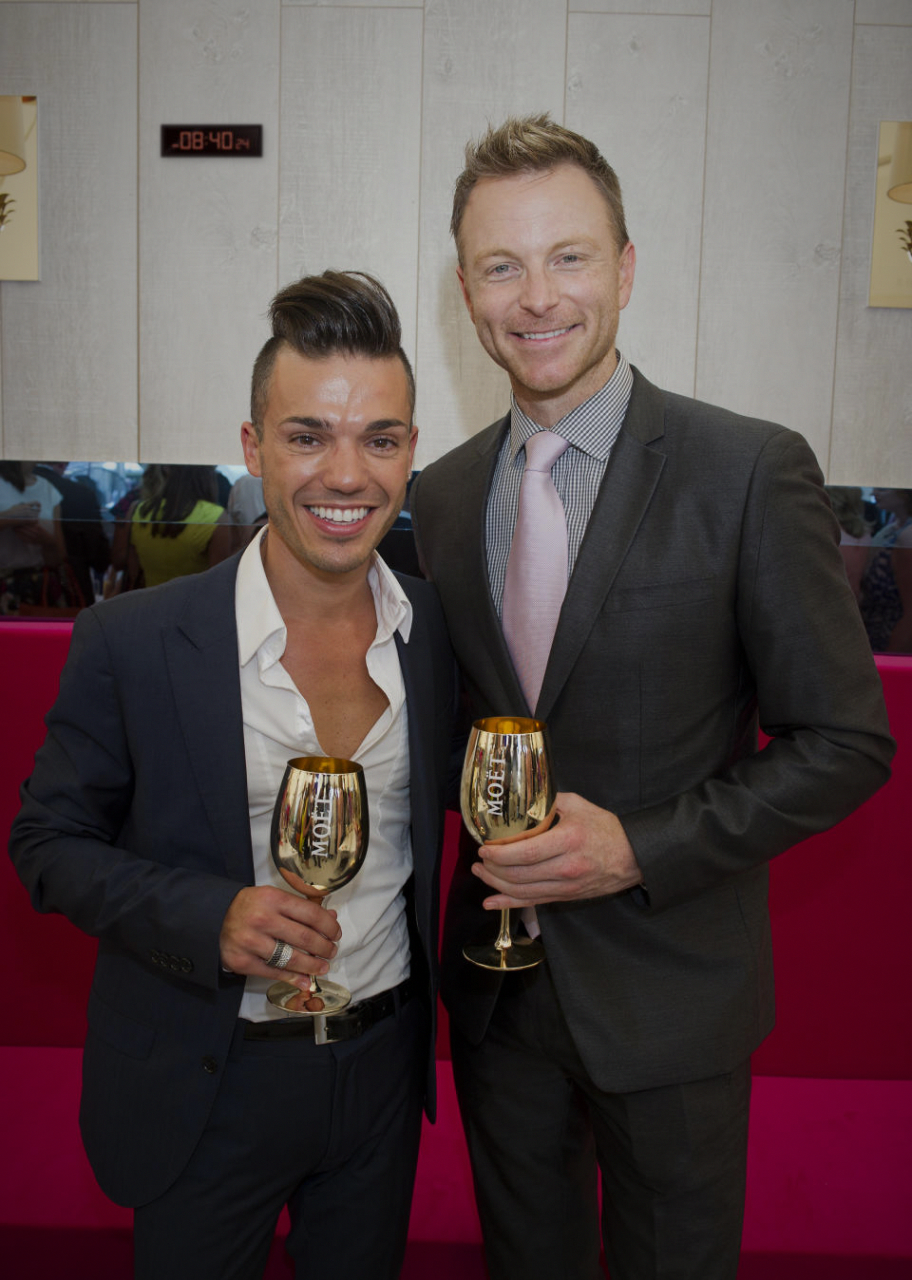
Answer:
8.40
